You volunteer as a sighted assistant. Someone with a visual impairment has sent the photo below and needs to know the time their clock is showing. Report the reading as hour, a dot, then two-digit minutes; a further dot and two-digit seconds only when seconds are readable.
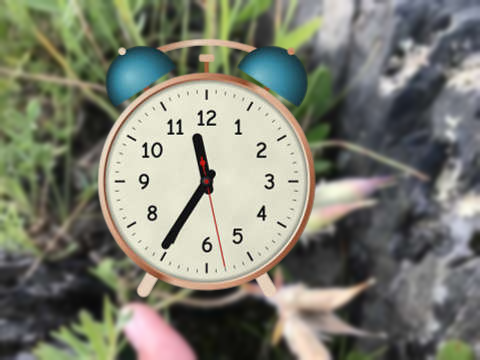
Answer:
11.35.28
